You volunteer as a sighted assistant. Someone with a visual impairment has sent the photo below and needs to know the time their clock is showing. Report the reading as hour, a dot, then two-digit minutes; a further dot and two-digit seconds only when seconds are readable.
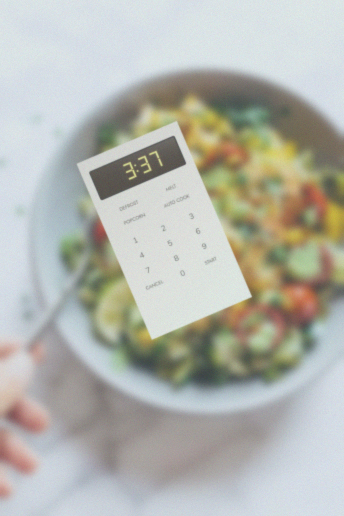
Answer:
3.37
